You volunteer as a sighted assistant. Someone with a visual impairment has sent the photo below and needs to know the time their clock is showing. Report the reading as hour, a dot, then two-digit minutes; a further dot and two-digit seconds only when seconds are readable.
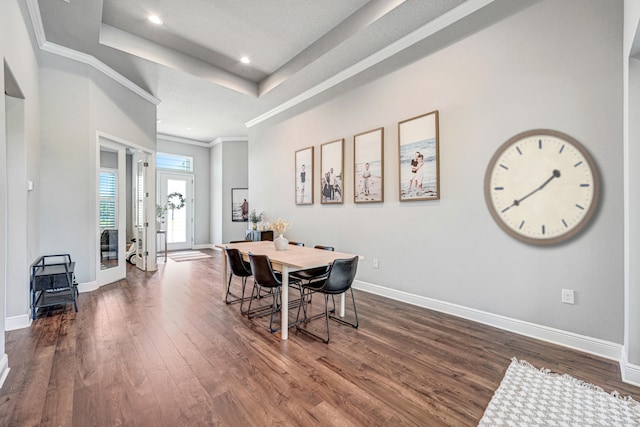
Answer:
1.40
